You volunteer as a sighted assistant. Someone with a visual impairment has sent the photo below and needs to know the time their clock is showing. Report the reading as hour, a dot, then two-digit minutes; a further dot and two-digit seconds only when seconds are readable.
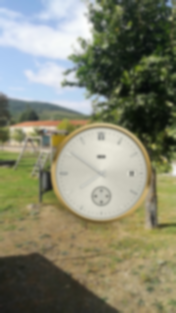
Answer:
7.51
